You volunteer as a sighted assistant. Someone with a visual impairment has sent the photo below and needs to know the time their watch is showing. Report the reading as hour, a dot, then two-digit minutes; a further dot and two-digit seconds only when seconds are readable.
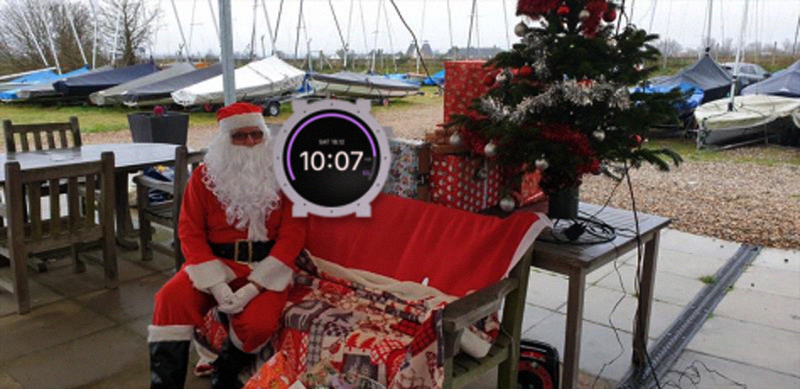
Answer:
10.07
